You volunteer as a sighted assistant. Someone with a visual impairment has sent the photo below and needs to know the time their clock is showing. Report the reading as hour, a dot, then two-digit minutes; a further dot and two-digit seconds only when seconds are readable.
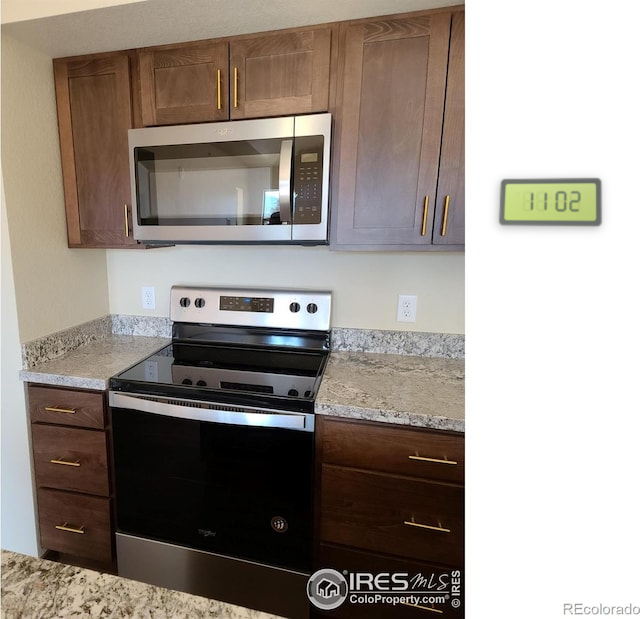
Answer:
11.02
